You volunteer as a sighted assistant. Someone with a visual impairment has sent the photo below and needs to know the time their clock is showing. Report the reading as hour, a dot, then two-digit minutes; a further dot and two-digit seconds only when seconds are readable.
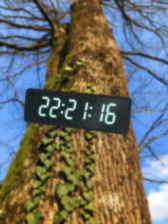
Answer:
22.21.16
